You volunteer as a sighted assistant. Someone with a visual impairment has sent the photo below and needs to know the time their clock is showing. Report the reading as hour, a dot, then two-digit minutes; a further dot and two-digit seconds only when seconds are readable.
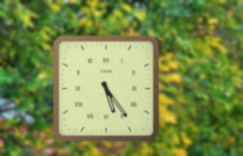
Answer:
5.24
